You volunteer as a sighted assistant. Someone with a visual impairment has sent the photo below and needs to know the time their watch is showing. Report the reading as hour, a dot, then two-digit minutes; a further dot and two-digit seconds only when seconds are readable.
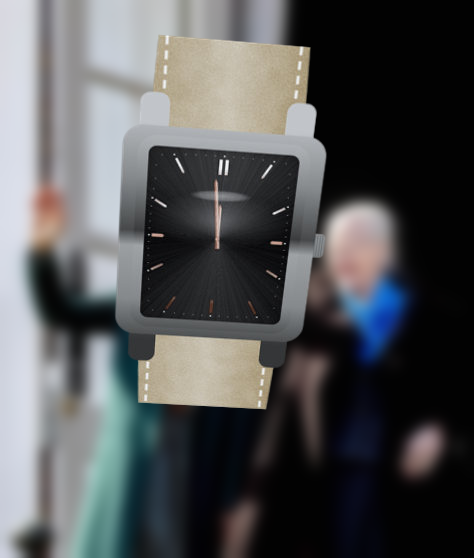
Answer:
11.59
